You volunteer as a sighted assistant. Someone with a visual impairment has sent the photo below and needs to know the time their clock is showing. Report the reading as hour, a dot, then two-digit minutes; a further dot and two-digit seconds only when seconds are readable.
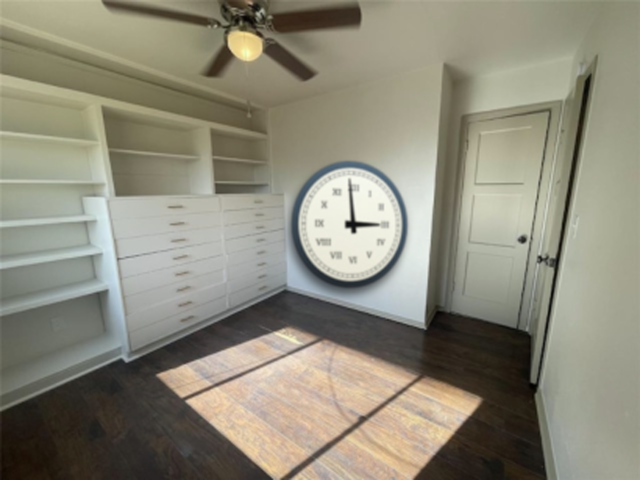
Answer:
2.59
